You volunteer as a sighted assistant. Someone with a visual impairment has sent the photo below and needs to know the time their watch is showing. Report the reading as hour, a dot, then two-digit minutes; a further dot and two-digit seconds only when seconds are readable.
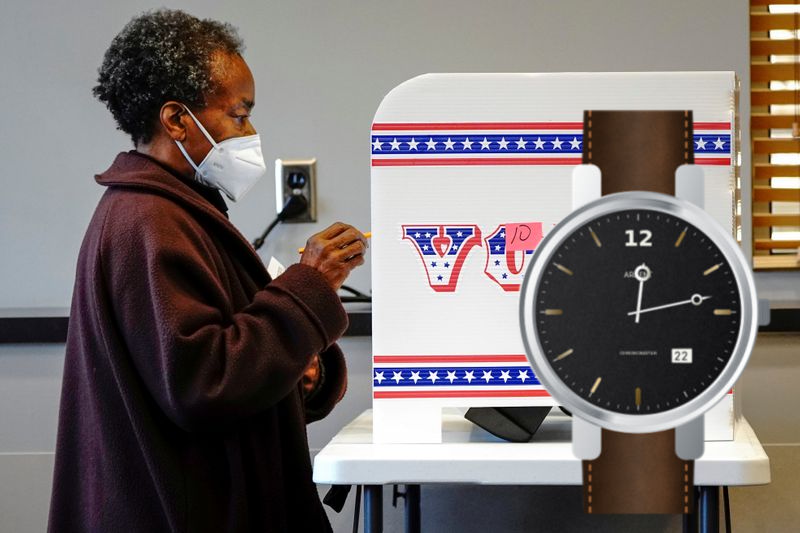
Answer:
12.13
